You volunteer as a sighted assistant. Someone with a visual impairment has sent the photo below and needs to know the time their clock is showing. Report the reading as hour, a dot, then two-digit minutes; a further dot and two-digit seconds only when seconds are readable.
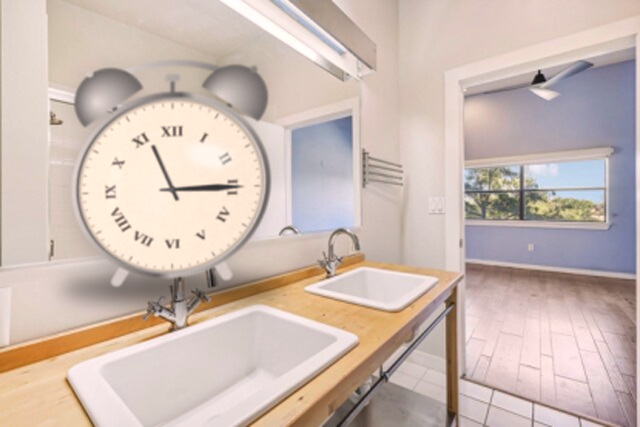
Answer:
11.15
